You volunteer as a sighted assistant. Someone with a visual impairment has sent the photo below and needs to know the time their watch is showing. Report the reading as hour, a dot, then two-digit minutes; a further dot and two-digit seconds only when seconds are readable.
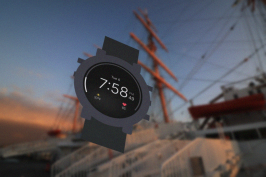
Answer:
7.58
